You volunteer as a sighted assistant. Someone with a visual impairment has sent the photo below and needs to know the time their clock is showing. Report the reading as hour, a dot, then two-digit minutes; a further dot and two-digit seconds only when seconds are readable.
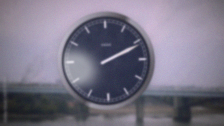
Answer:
2.11
